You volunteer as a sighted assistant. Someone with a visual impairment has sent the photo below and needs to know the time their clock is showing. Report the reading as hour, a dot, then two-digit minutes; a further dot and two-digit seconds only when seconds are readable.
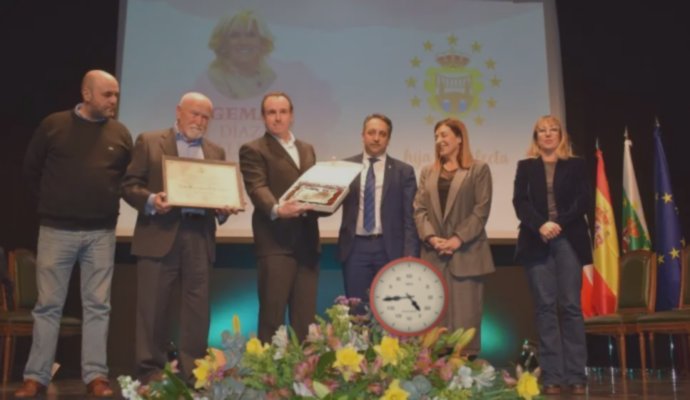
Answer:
4.44
